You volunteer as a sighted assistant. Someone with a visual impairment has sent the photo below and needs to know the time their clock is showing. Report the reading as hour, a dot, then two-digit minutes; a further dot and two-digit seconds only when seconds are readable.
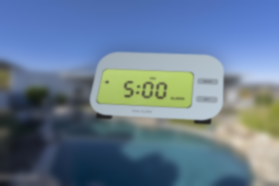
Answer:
5.00
